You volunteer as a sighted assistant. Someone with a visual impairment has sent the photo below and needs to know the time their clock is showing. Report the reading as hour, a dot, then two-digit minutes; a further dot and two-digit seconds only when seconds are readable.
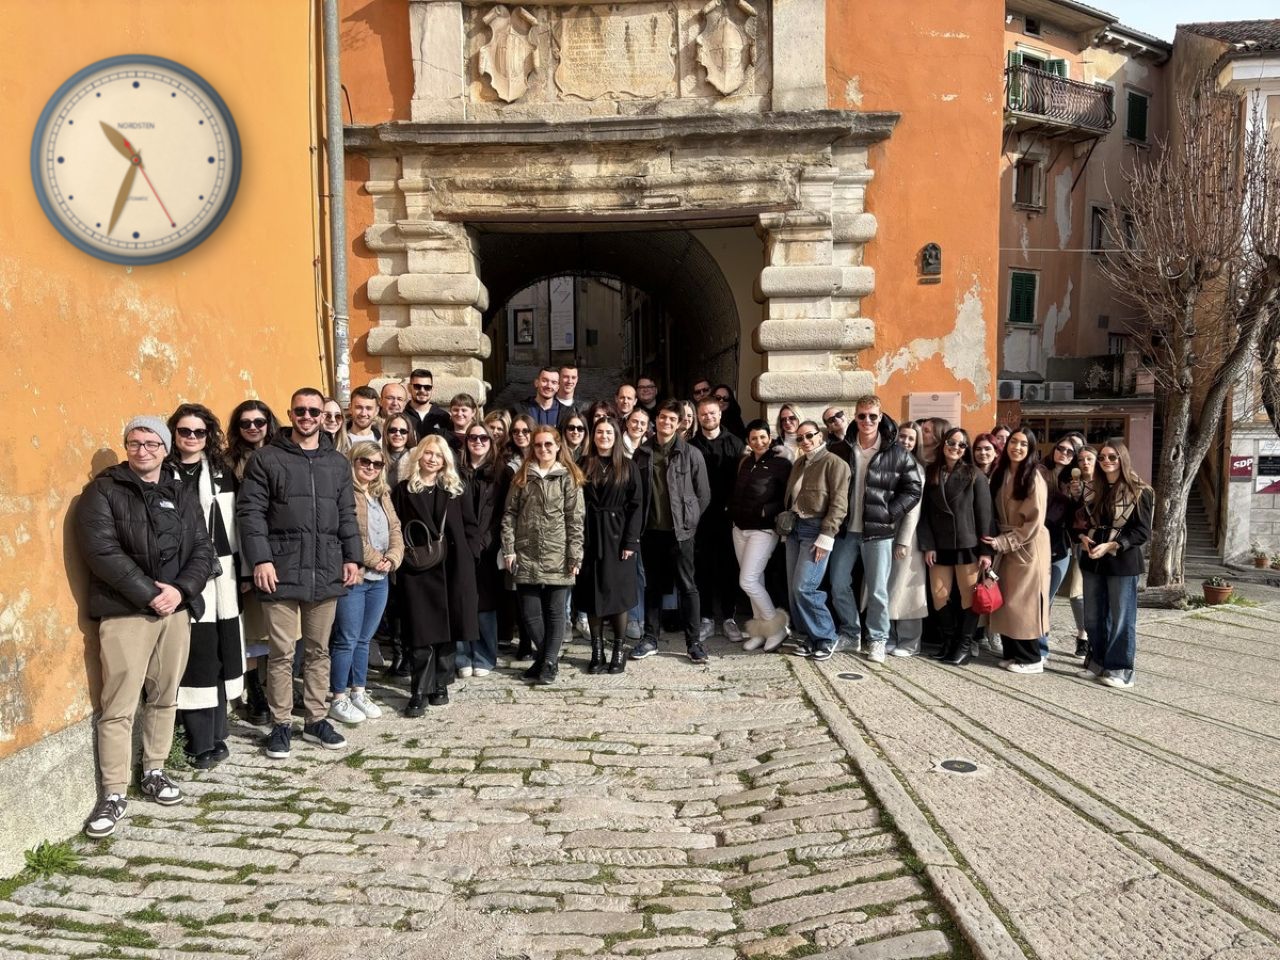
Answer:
10.33.25
